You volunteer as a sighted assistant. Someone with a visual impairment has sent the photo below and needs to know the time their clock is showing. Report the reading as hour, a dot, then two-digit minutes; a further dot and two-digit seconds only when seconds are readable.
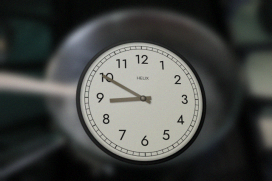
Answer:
8.50
